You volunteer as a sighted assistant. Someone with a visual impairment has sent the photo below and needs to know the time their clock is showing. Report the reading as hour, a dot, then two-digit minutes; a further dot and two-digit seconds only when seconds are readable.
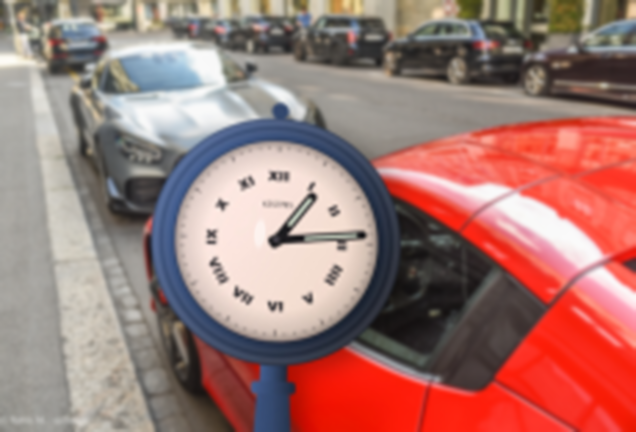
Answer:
1.14
